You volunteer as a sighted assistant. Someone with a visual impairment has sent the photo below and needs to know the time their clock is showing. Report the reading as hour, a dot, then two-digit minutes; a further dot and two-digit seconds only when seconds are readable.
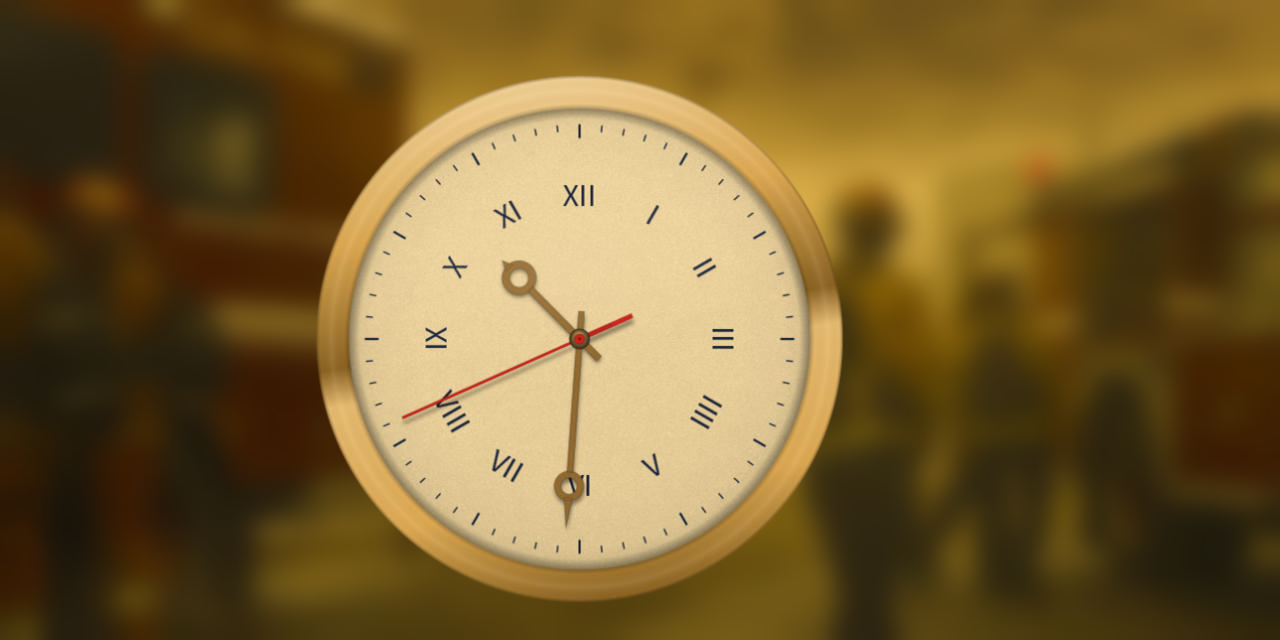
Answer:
10.30.41
